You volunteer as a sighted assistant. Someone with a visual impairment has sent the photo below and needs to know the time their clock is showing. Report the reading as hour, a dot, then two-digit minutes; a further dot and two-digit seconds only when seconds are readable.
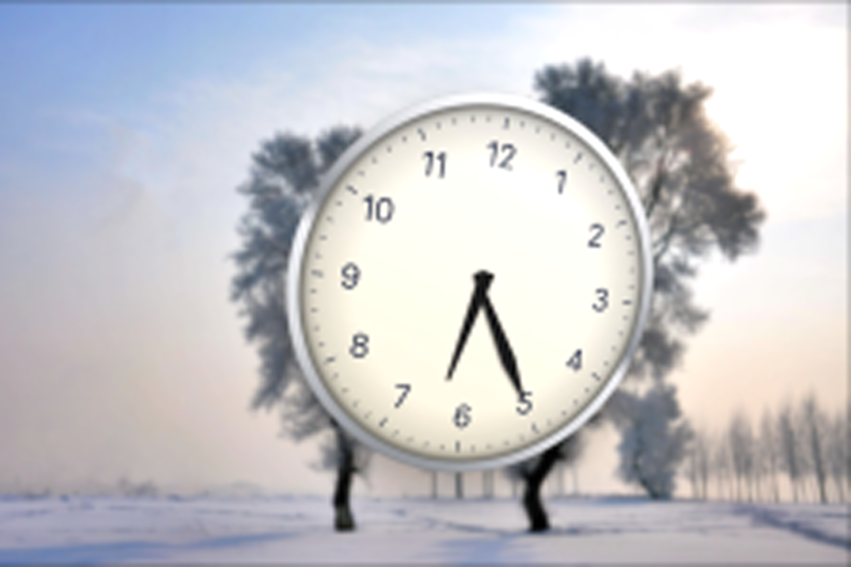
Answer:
6.25
